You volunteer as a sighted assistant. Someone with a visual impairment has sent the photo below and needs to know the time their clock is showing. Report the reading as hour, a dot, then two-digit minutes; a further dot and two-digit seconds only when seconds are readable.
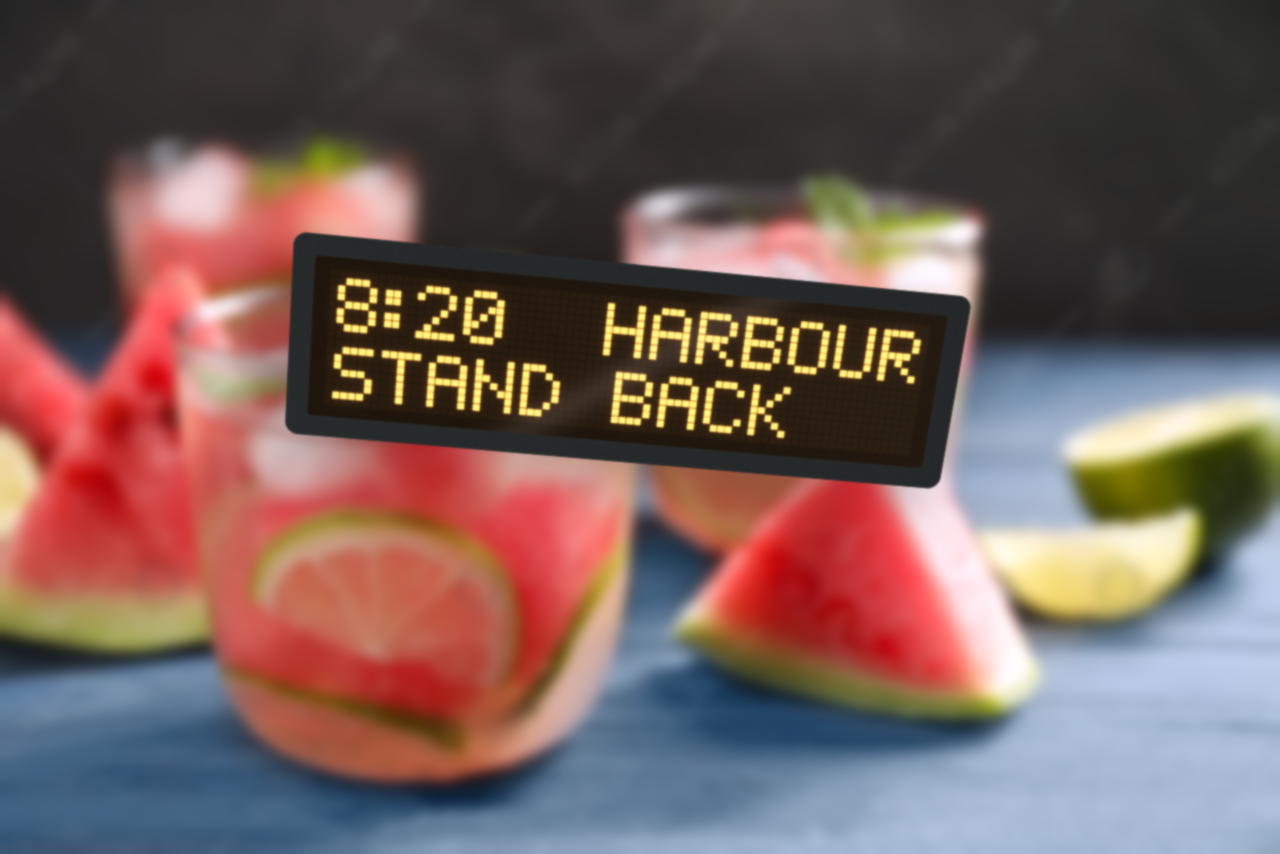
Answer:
8.20
